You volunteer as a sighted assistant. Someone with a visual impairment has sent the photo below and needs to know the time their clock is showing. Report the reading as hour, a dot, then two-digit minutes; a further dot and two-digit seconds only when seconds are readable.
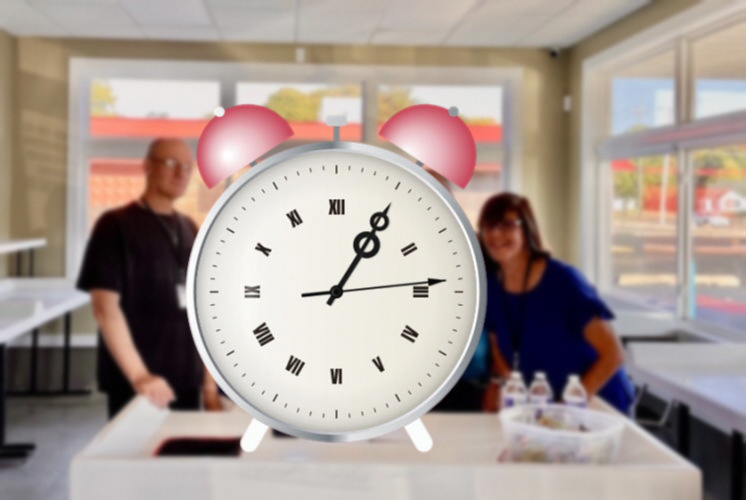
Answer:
1.05.14
